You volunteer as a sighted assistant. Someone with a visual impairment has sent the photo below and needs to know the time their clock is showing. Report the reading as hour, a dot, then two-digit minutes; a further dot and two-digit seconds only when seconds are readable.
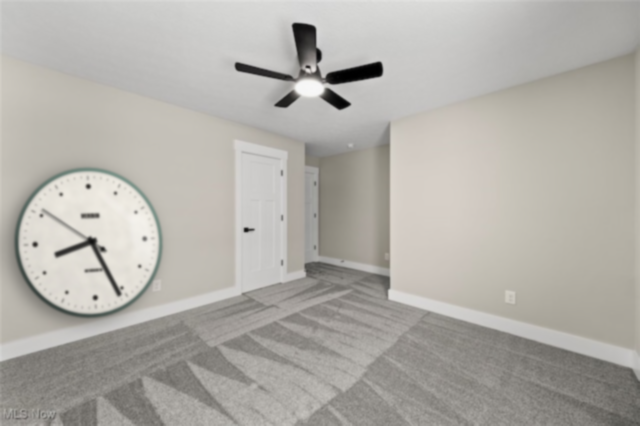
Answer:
8.25.51
